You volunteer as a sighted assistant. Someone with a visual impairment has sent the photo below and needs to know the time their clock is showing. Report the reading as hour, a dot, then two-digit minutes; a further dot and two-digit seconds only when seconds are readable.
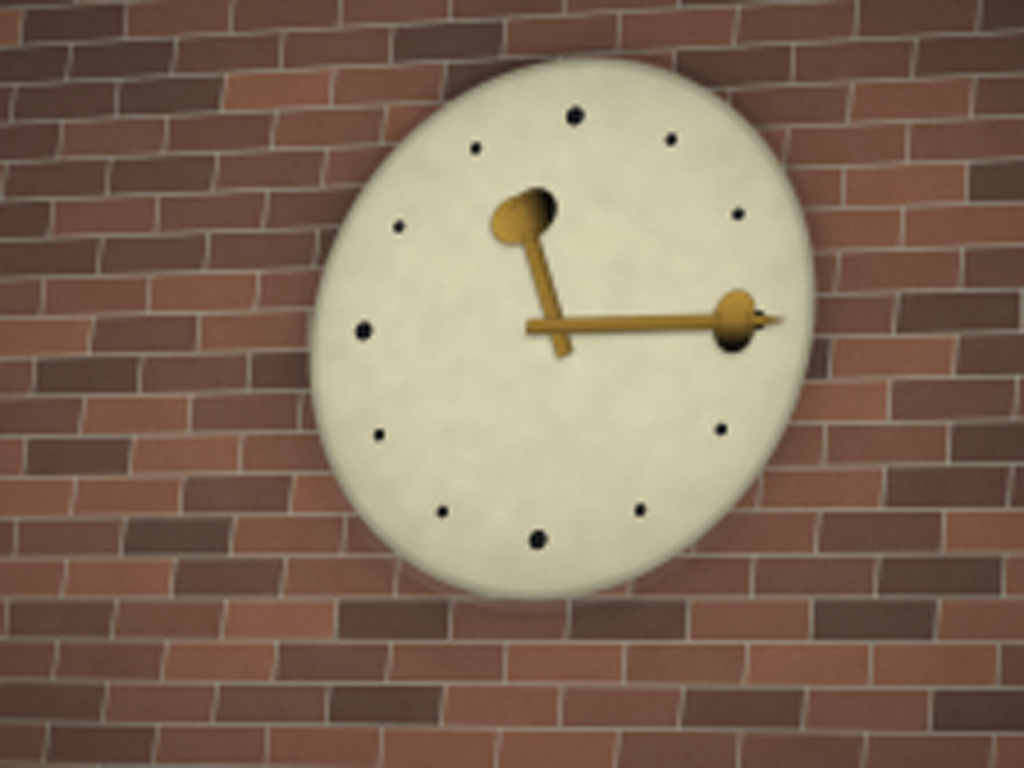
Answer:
11.15
